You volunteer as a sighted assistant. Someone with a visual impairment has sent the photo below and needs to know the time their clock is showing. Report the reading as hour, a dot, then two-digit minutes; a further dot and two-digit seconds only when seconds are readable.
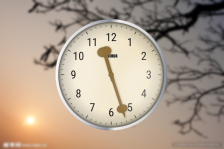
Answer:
11.27
